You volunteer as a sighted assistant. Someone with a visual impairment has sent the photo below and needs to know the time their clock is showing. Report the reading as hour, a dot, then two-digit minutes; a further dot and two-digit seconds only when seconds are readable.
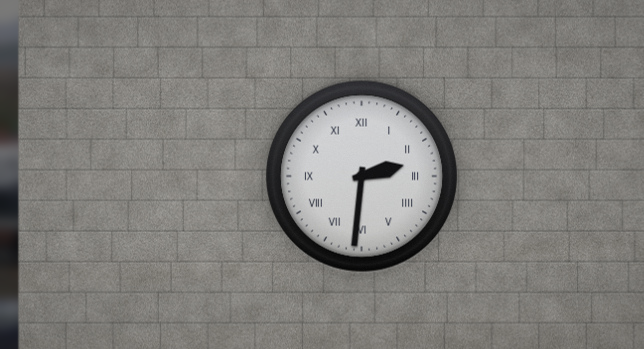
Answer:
2.31
